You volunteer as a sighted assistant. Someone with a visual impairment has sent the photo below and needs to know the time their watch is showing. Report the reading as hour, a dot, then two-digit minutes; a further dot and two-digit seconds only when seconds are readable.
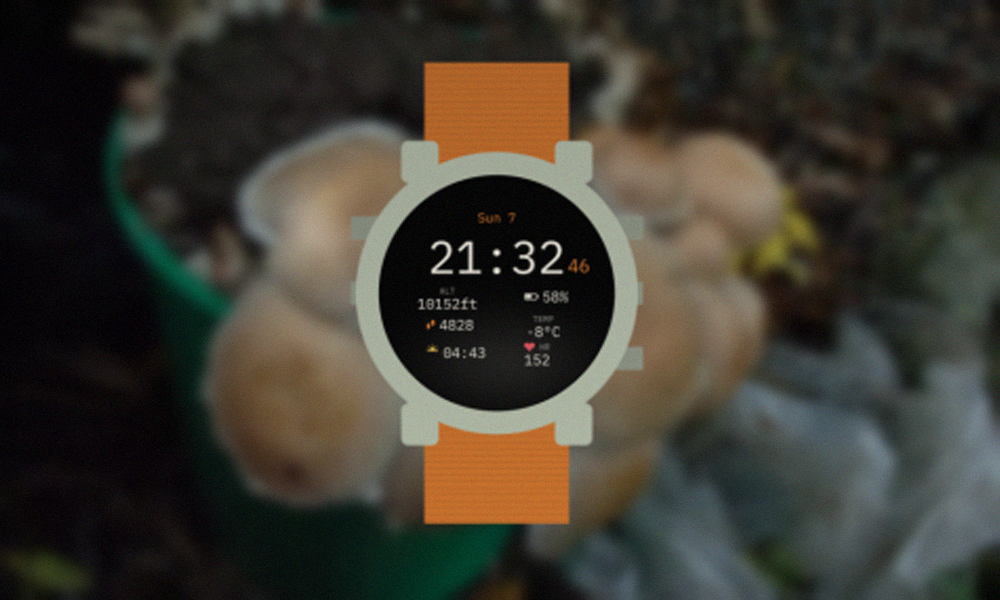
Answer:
21.32.46
